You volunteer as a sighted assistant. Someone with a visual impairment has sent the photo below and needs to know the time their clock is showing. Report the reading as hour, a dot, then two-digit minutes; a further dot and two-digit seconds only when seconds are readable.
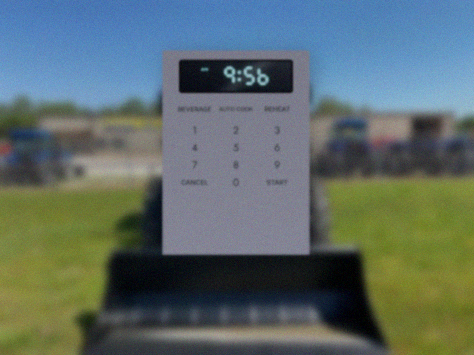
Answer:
9.56
